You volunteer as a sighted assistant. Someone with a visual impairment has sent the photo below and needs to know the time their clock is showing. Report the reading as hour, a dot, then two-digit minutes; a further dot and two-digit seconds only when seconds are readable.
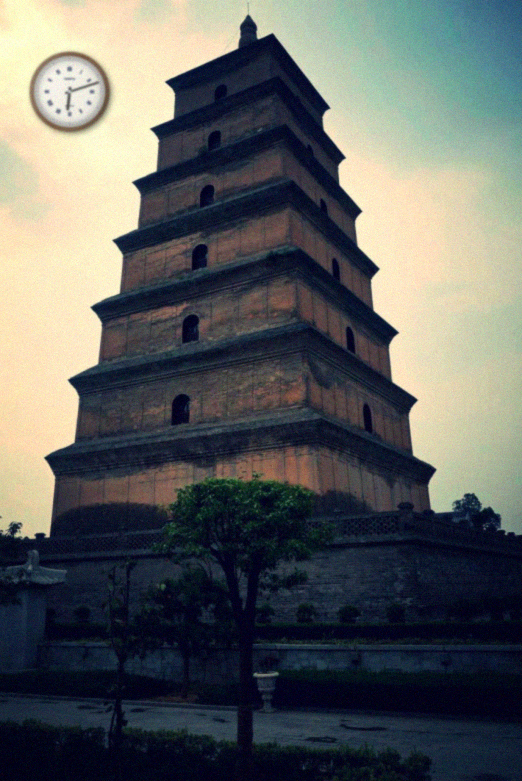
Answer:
6.12
